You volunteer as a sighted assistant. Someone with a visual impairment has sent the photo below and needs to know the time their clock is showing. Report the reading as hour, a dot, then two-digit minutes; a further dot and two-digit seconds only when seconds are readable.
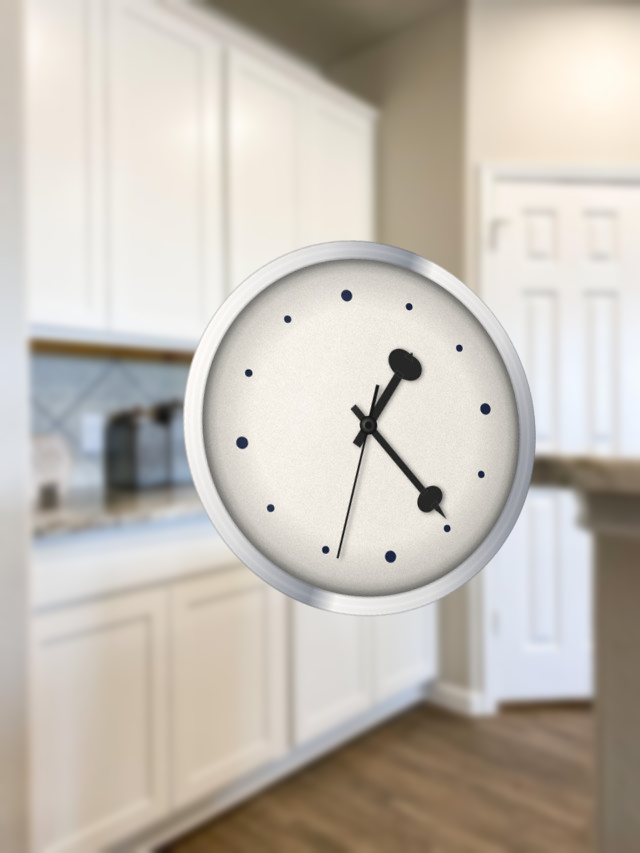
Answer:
1.24.34
